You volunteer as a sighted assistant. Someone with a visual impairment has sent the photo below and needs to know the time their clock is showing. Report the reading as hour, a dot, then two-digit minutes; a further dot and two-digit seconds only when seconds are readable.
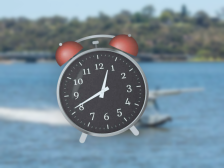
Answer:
12.41
